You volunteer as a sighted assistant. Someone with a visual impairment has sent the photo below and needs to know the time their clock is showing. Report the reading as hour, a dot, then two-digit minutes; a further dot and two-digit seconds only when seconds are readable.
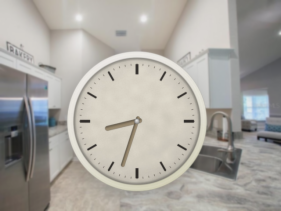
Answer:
8.33
